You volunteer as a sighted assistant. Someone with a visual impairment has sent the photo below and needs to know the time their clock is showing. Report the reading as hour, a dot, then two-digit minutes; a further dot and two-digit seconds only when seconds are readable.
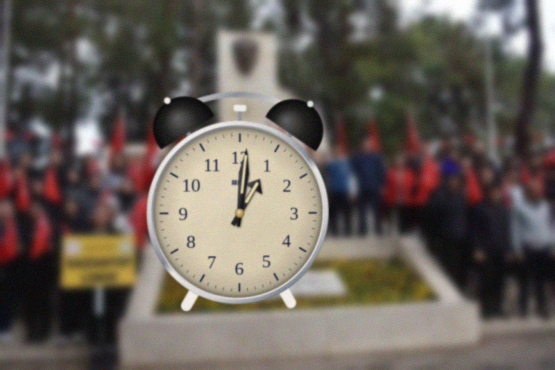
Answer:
1.01
